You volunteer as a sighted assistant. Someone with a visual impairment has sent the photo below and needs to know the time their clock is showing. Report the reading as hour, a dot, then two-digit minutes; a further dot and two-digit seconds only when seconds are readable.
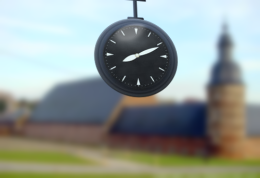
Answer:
8.11
